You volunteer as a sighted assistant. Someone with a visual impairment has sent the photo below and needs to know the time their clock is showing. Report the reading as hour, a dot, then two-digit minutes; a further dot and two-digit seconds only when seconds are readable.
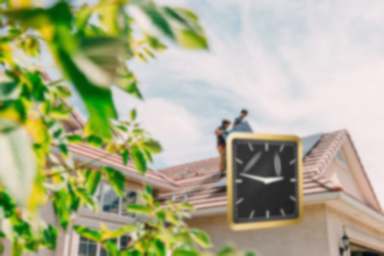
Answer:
2.47
